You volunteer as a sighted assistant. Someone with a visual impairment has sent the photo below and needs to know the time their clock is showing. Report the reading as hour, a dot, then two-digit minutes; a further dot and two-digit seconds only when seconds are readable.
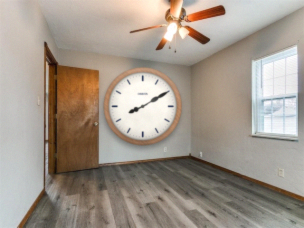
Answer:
8.10
